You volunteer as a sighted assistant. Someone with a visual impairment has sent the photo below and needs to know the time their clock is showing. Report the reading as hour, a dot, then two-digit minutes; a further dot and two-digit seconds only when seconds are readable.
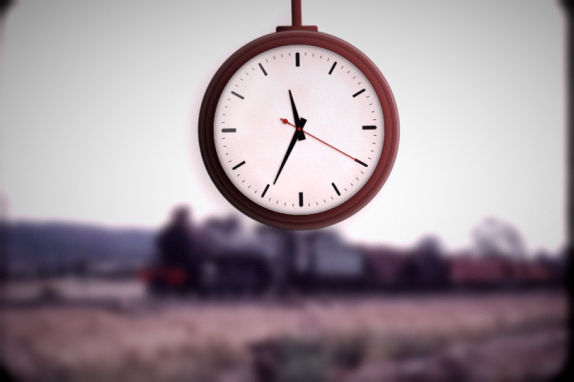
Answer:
11.34.20
